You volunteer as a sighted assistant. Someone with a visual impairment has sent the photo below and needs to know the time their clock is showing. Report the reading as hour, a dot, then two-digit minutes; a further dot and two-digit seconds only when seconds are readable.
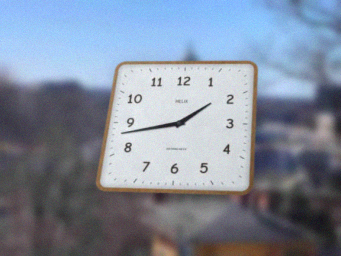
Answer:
1.43
